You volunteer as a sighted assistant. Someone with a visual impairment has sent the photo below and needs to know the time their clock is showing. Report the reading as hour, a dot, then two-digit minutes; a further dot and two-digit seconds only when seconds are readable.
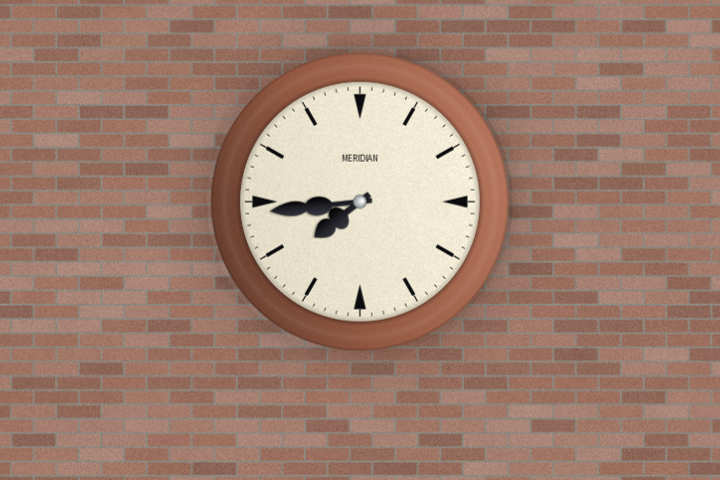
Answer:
7.44
